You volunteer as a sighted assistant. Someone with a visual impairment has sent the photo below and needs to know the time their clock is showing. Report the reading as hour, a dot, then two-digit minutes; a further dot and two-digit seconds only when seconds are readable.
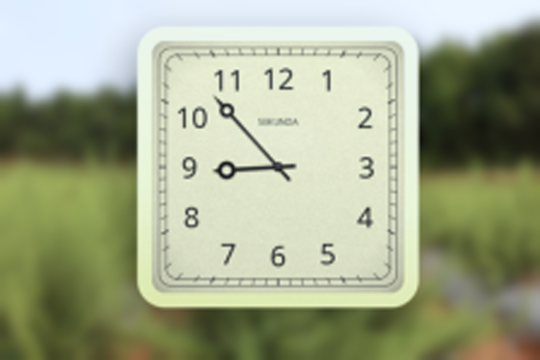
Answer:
8.53
